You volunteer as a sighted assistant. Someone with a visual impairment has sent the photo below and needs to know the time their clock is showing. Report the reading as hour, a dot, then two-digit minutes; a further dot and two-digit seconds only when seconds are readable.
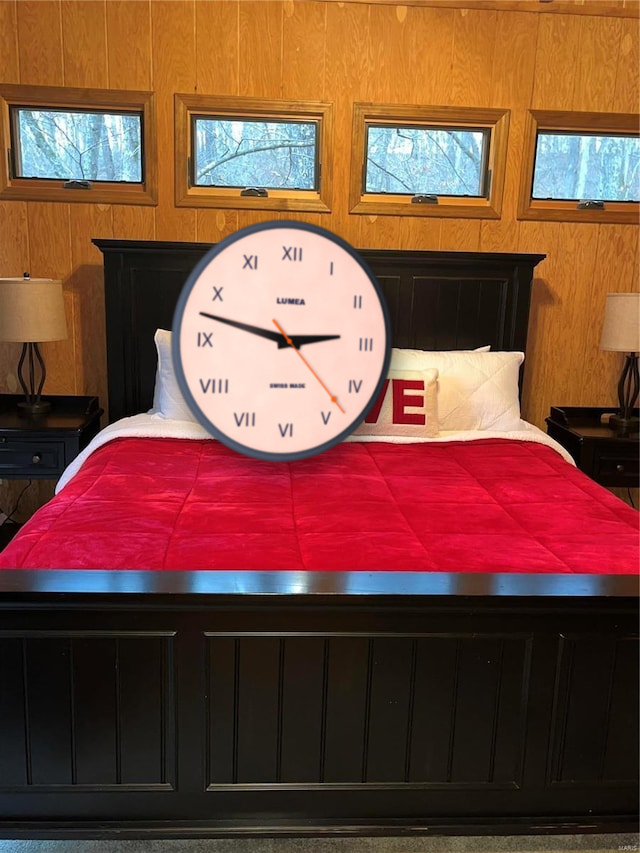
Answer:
2.47.23
